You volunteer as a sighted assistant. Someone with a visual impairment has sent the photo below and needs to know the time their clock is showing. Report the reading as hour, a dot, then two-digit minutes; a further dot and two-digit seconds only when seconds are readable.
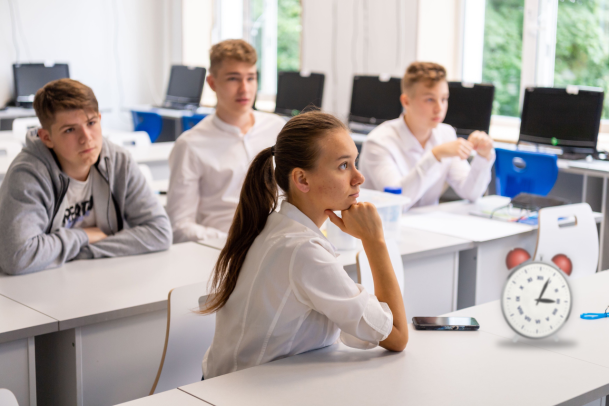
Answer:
3.04
